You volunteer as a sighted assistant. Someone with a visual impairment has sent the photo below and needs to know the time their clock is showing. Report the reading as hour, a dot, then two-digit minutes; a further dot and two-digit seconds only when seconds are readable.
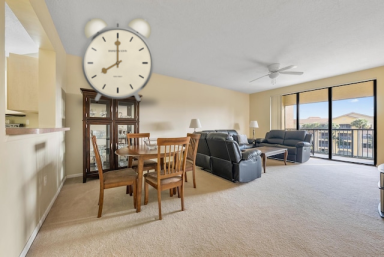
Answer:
8.00
